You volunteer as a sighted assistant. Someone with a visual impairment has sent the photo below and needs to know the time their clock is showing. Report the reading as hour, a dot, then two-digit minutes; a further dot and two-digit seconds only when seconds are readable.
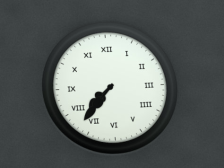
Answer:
7.37
